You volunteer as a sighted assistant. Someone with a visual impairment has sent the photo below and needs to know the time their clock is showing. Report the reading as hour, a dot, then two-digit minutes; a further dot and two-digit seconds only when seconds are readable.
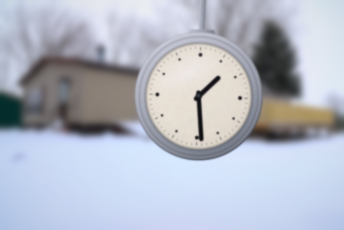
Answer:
1.29
